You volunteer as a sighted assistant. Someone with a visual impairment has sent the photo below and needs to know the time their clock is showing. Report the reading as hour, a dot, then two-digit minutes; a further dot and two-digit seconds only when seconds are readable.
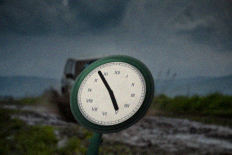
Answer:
4.53
